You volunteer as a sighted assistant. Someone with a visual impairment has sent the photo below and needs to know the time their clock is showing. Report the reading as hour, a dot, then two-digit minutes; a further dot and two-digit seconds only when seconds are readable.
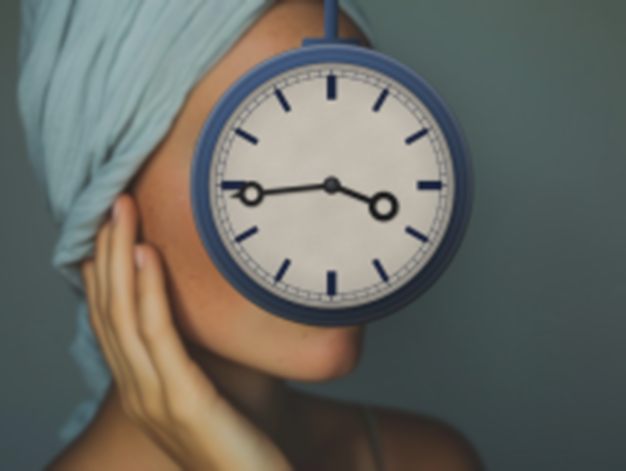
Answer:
3.44
